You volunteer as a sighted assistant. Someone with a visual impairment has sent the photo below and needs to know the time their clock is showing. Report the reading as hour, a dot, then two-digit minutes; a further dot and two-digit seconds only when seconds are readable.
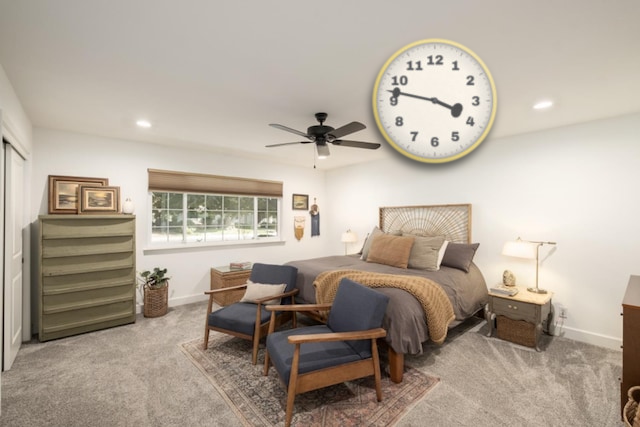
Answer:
3.47
